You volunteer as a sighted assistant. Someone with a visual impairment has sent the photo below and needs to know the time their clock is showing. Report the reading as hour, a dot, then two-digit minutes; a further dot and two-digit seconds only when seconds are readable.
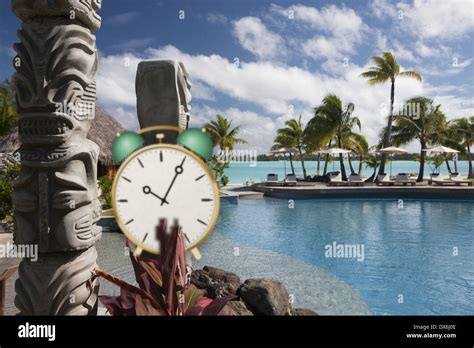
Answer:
10.05
